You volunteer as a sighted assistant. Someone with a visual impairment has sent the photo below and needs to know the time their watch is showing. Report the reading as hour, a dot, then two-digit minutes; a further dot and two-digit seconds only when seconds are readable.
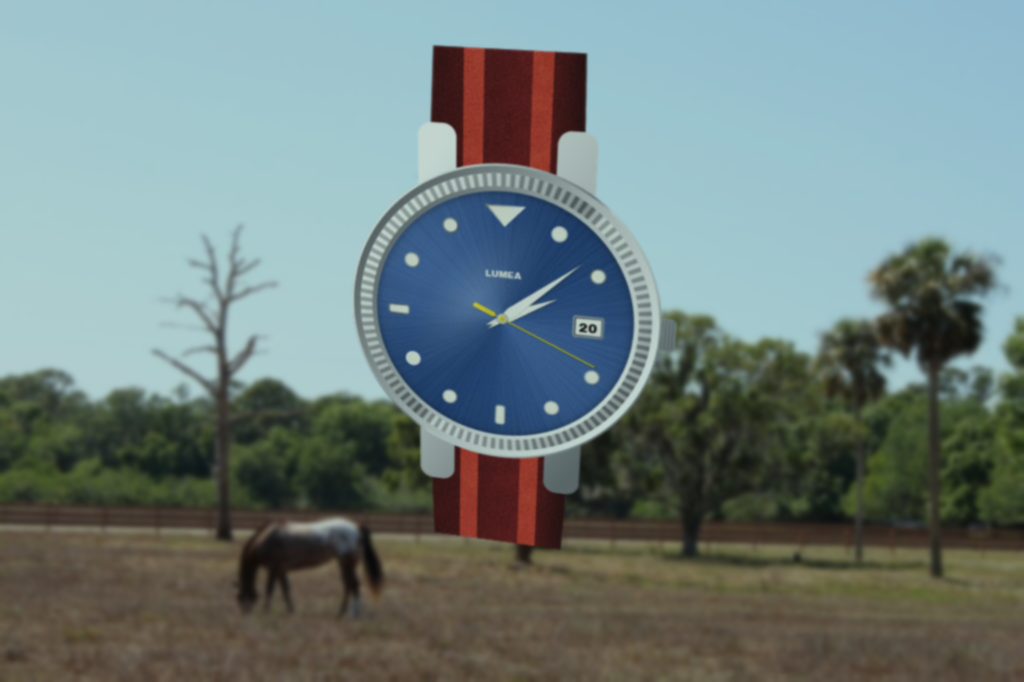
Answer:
2.08.19
